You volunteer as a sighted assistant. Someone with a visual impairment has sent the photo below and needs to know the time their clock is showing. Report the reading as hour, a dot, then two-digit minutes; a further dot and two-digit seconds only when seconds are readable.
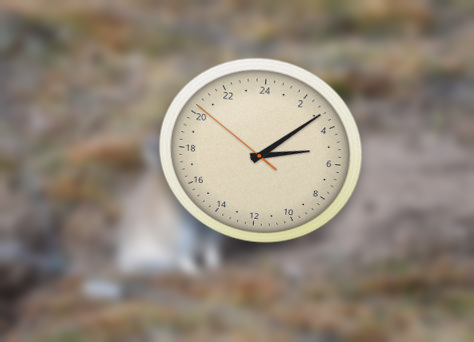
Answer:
5.07.51
